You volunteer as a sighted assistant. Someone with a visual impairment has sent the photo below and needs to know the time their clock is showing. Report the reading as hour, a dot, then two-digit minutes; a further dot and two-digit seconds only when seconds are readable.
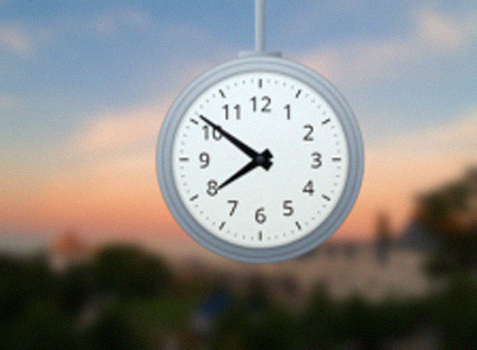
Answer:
7.51
